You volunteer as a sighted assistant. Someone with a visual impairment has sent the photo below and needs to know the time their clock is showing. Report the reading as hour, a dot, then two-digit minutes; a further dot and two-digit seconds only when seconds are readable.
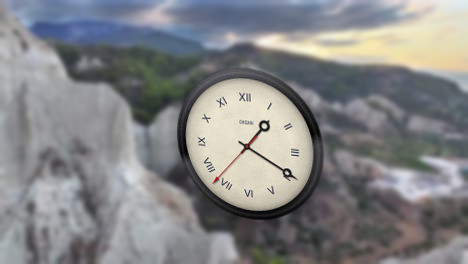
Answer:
1.19.37
